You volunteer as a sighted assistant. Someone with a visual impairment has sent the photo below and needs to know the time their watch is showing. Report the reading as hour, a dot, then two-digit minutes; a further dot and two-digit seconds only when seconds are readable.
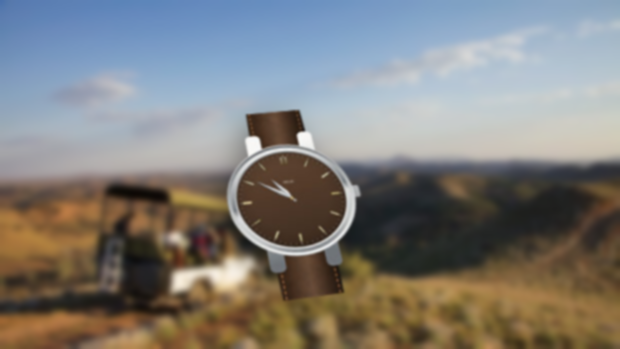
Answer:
10.51
